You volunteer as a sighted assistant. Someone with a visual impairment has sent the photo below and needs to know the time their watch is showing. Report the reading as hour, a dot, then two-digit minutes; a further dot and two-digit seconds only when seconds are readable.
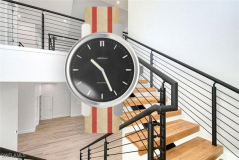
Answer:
10.26
